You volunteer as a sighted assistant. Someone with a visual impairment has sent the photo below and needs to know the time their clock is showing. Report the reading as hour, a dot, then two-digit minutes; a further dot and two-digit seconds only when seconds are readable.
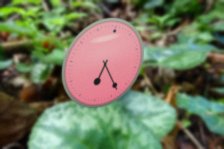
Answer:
6.23
